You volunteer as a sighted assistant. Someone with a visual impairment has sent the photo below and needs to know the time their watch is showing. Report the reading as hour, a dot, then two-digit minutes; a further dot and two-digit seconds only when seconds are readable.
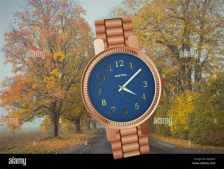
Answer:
4.09
